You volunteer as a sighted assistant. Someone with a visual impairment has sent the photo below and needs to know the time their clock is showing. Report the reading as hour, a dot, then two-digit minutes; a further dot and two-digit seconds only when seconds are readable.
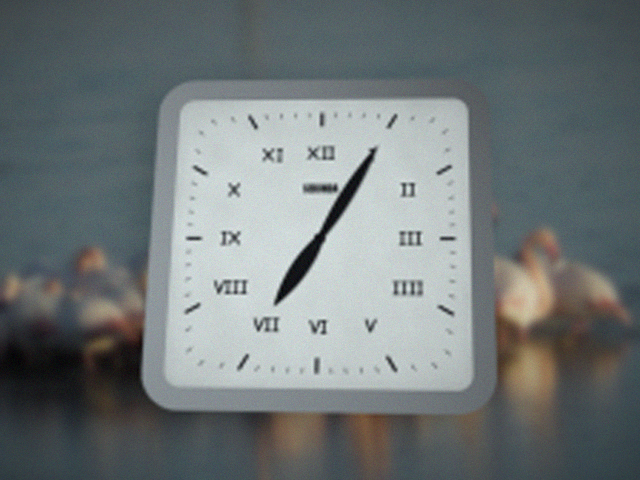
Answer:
7.05
